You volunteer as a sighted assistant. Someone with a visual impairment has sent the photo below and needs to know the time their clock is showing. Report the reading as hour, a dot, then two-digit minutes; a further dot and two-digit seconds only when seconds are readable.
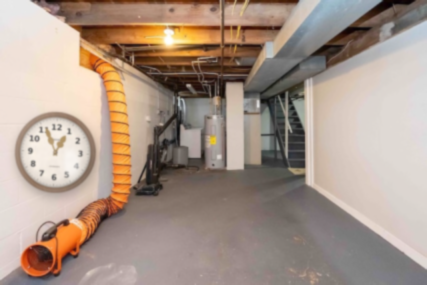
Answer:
12.56
